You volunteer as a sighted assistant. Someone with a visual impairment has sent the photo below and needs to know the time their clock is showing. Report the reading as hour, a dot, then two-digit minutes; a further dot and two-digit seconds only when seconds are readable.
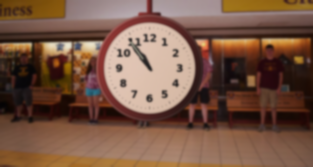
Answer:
10.54
